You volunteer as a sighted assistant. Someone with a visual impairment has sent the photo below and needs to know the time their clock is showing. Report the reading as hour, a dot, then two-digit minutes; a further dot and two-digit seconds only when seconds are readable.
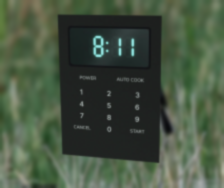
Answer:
8.11
